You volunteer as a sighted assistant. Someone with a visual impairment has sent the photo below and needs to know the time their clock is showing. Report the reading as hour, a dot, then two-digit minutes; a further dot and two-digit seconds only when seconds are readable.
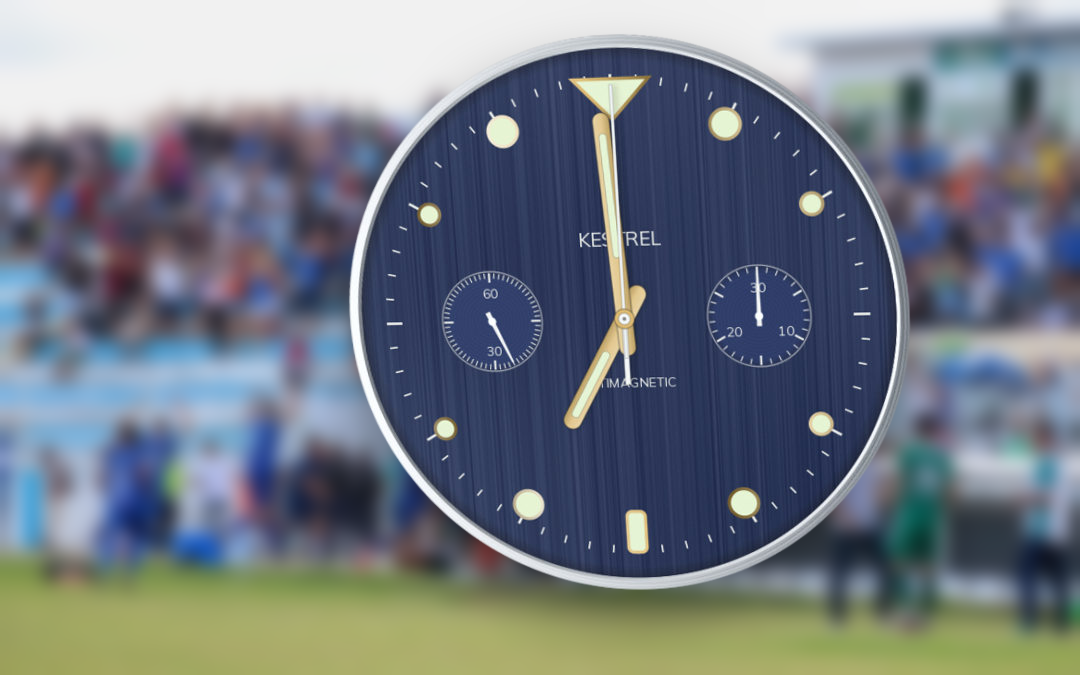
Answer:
6.59.26
